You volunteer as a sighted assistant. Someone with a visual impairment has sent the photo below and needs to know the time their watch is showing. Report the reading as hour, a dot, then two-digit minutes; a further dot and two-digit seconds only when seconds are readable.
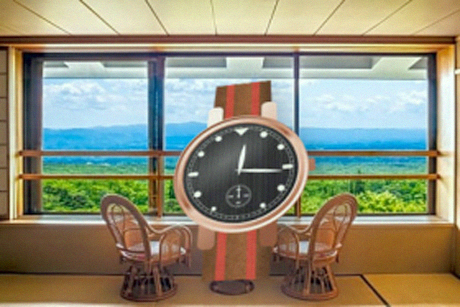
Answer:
12.16
